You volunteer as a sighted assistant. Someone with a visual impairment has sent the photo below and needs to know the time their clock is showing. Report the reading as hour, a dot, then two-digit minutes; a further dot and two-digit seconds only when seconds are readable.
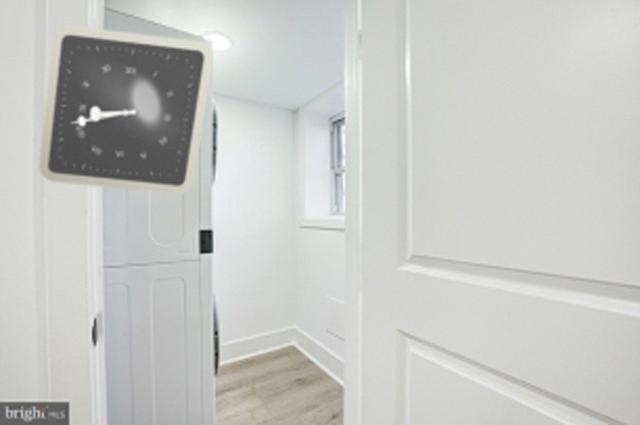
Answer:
8.42
